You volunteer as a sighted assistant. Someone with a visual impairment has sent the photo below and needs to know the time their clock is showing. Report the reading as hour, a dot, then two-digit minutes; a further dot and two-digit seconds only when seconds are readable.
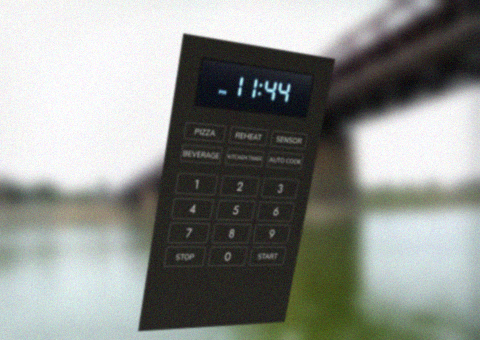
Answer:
11.44
